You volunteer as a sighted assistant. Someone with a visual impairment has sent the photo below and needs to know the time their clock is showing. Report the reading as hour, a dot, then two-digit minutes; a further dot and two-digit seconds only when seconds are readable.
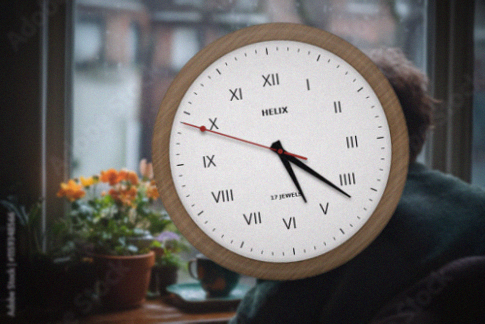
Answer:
5.21.49
